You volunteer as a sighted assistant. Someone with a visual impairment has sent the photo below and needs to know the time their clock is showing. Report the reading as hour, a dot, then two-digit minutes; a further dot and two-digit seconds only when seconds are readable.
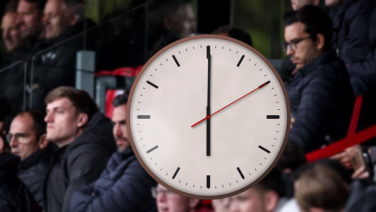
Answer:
6.00.10
